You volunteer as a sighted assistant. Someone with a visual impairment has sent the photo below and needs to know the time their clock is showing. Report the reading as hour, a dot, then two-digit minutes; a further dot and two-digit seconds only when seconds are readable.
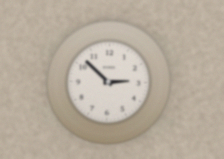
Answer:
2.52
